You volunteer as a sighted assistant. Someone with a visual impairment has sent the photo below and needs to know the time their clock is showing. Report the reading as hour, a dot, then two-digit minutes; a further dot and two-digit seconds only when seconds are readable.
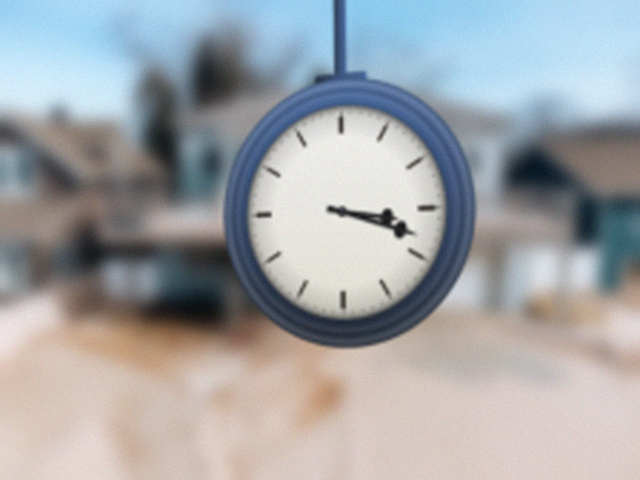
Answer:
3.18
